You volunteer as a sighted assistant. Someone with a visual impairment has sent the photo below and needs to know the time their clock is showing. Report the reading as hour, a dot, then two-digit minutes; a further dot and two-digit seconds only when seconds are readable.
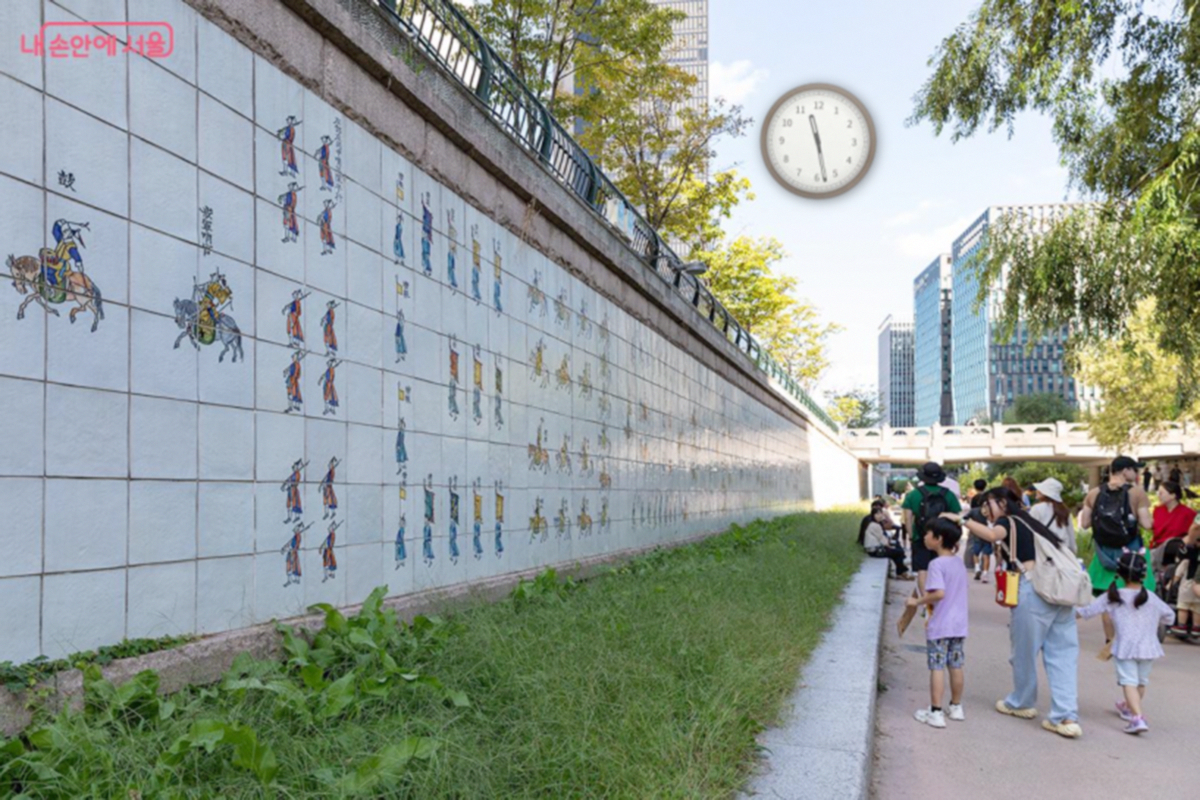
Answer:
11.28
